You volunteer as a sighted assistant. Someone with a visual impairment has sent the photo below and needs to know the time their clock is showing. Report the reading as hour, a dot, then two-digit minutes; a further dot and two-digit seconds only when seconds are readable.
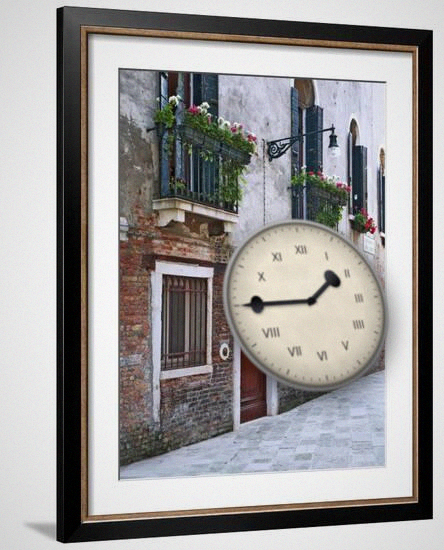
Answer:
1.45
